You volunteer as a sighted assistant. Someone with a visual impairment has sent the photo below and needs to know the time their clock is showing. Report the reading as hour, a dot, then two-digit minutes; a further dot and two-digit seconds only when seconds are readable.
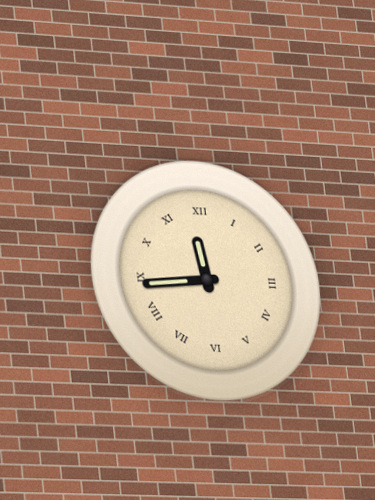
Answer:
11.44
